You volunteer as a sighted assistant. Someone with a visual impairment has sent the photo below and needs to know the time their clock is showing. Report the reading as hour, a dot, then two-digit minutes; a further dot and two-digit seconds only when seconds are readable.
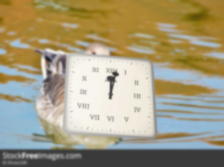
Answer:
12.02
